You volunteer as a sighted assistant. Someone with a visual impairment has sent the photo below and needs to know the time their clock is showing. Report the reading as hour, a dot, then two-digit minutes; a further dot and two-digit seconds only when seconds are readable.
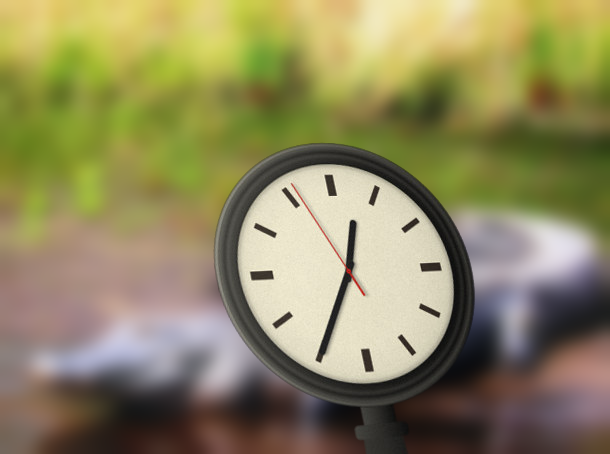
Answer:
12.34.56
